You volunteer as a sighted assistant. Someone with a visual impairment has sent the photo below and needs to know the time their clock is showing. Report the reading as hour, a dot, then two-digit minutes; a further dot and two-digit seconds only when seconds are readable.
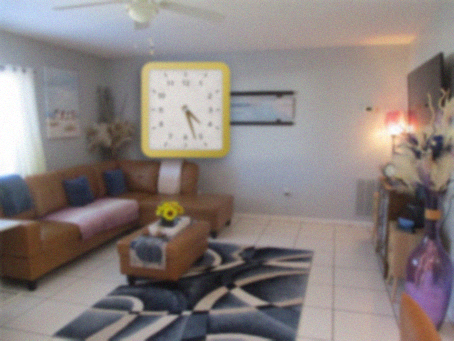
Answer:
4.27
